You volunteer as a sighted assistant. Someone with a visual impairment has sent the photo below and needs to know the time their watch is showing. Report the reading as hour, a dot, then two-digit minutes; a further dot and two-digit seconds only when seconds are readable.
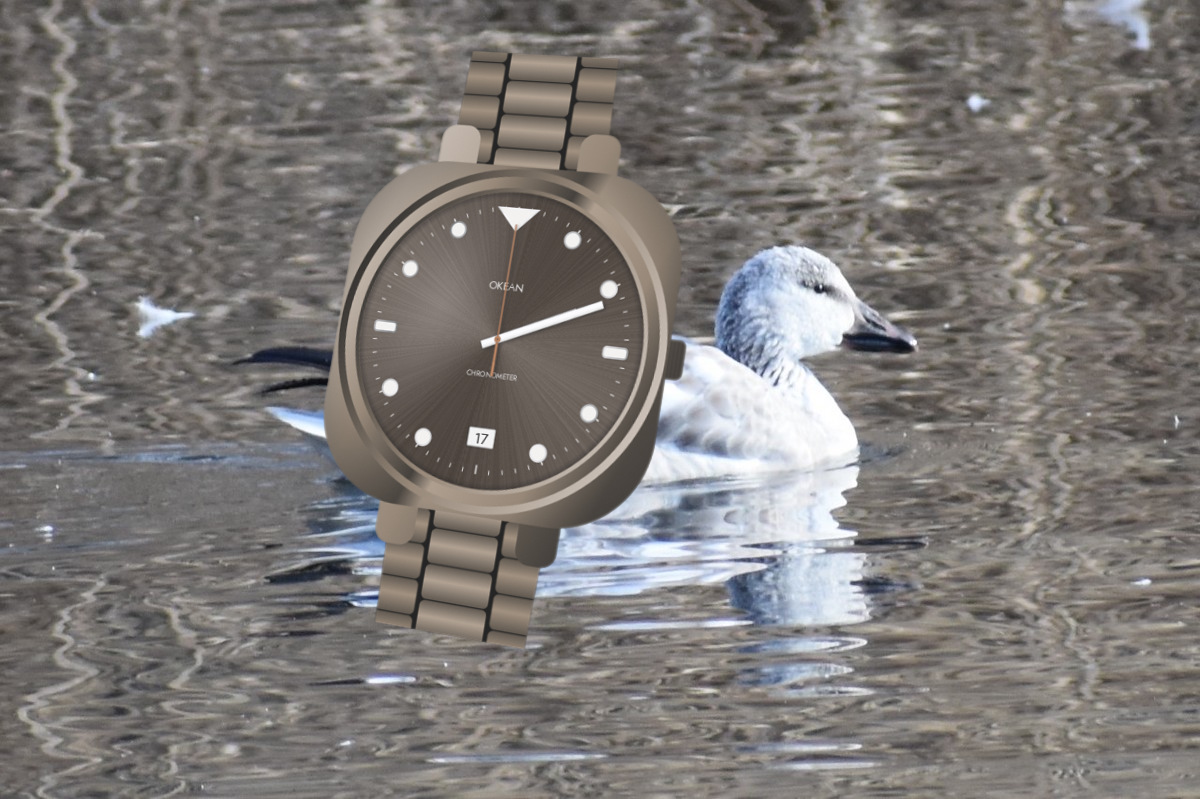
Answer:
2.11.00
